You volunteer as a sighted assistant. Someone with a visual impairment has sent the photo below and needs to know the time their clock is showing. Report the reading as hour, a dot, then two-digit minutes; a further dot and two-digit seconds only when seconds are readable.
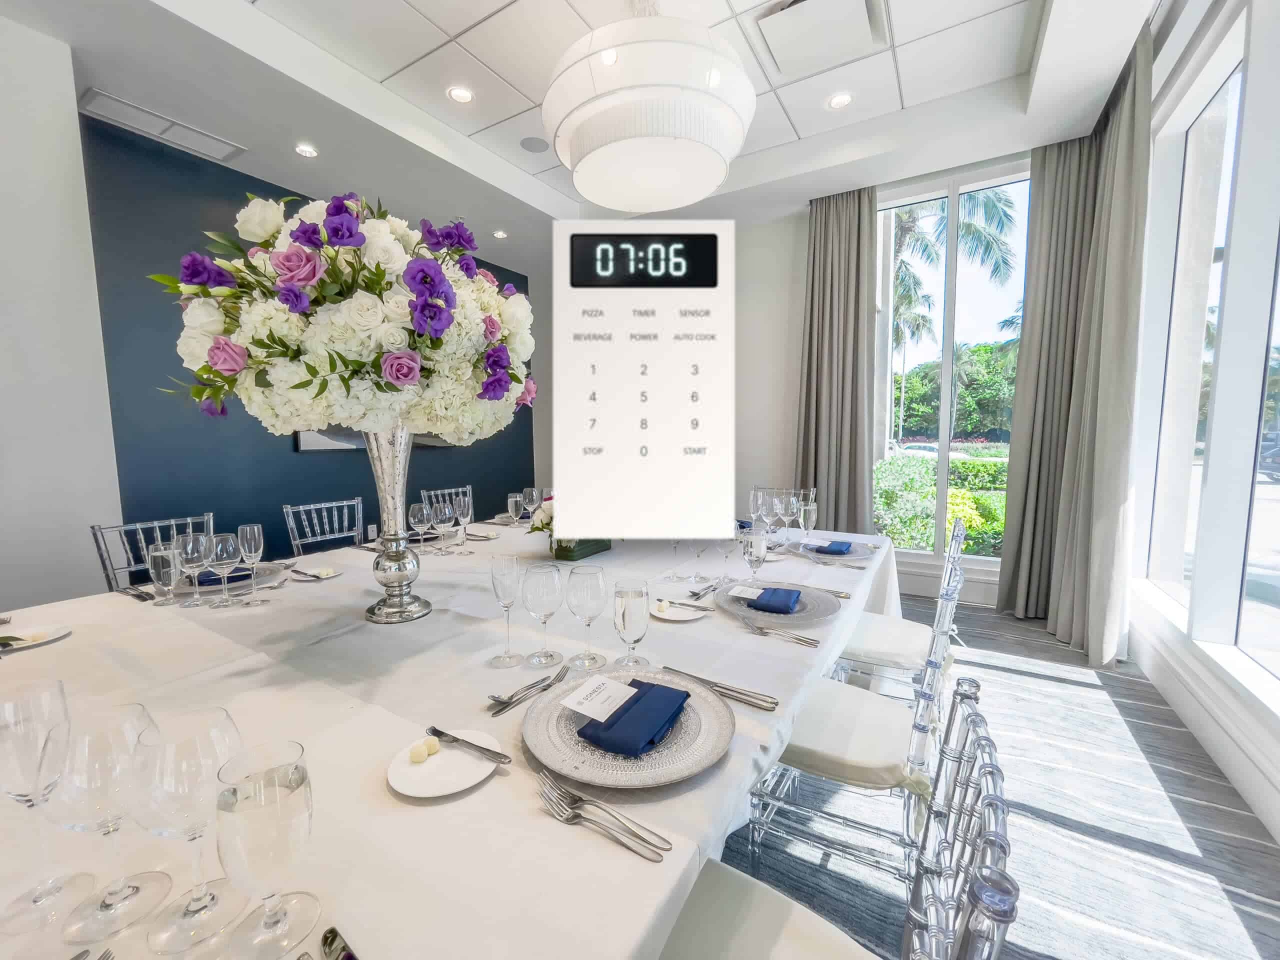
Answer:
7.06
